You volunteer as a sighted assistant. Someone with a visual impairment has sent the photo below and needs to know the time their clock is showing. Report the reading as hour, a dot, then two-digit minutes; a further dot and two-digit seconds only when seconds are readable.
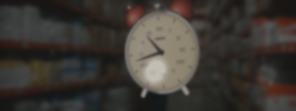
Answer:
10.43
